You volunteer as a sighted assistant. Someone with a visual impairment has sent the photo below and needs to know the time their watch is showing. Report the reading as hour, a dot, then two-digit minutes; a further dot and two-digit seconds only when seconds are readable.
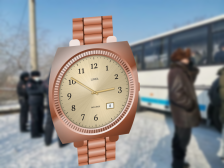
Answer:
2.51
